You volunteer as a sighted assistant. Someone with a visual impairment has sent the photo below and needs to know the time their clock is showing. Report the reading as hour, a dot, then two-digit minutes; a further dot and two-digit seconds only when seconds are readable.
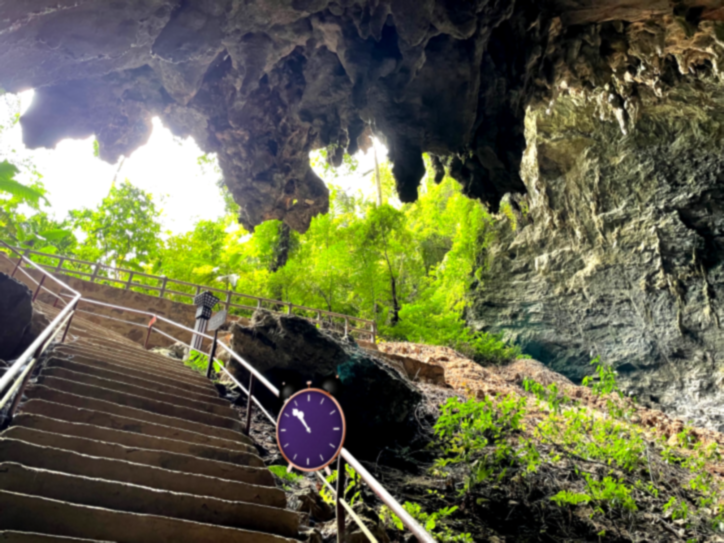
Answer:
10.53
